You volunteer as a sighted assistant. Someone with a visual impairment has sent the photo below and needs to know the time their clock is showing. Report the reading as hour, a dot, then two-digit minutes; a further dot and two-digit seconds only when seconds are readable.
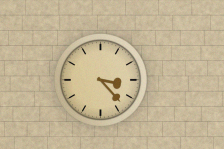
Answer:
3.23
